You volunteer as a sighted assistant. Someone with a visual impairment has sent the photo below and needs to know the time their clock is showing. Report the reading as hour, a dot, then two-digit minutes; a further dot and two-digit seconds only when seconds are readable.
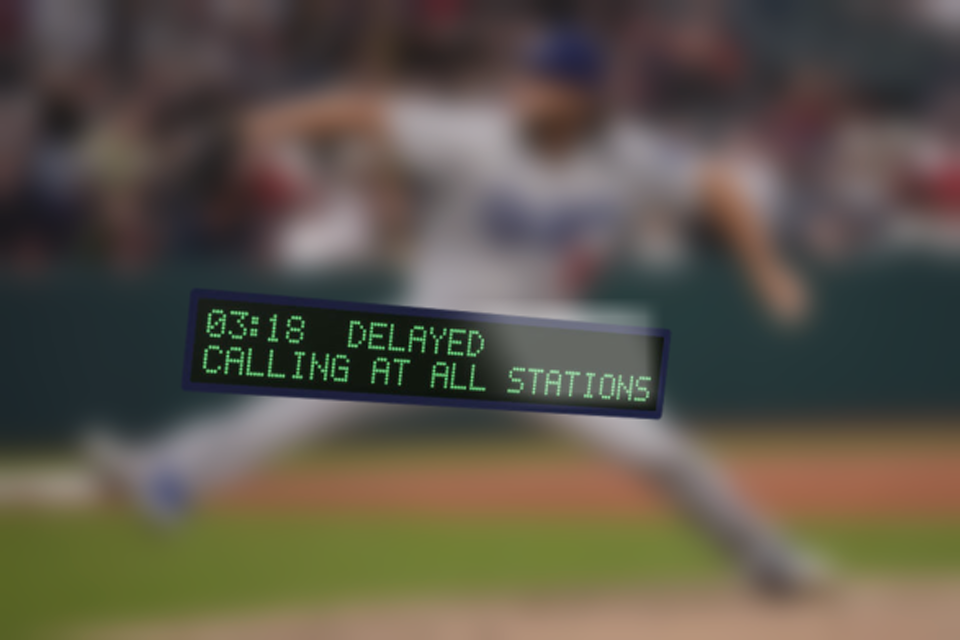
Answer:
3.18
